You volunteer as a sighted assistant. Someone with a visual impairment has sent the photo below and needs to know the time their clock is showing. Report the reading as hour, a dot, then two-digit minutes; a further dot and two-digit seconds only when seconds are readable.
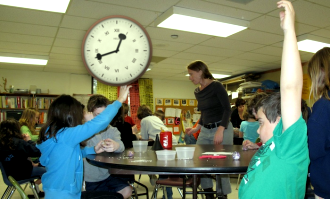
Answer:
12.42
